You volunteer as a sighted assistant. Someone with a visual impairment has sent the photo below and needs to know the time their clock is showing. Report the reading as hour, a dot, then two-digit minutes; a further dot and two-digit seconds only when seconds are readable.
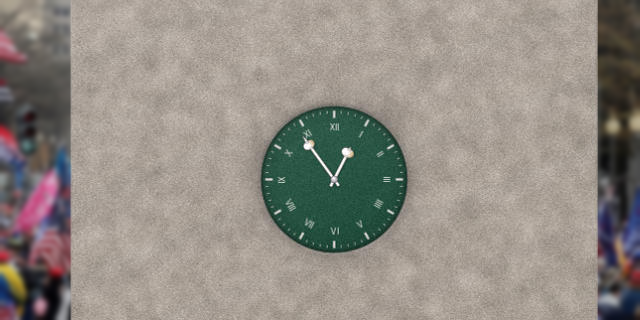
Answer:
12.54
